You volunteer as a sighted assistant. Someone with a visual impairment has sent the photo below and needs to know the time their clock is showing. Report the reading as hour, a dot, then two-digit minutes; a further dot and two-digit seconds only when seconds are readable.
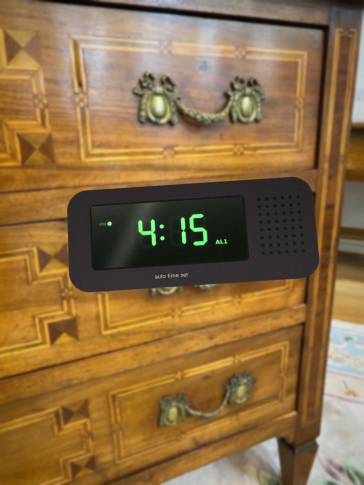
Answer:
4.15
